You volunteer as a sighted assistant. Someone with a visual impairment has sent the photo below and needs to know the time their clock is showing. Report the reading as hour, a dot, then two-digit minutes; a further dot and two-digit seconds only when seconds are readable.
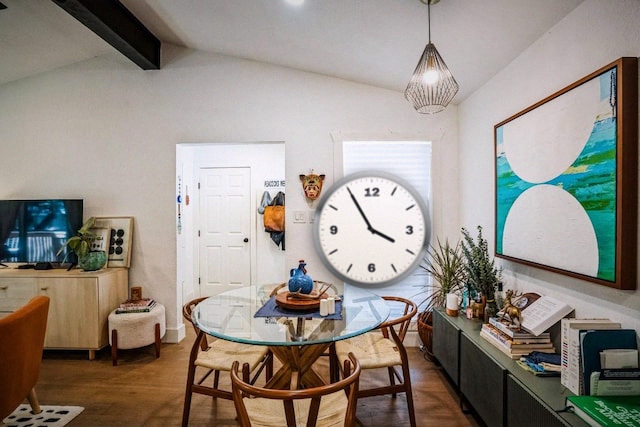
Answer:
3.55
